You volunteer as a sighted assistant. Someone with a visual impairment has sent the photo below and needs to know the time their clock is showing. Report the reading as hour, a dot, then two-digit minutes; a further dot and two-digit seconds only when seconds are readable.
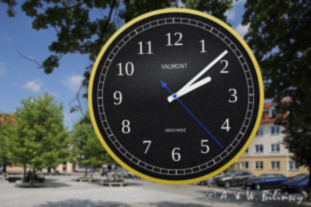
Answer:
2.08.23
